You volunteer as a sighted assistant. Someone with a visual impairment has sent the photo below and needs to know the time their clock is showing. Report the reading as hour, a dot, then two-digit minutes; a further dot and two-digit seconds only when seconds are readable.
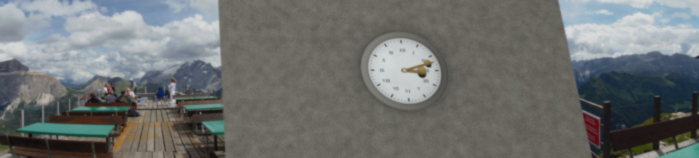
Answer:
3.12
